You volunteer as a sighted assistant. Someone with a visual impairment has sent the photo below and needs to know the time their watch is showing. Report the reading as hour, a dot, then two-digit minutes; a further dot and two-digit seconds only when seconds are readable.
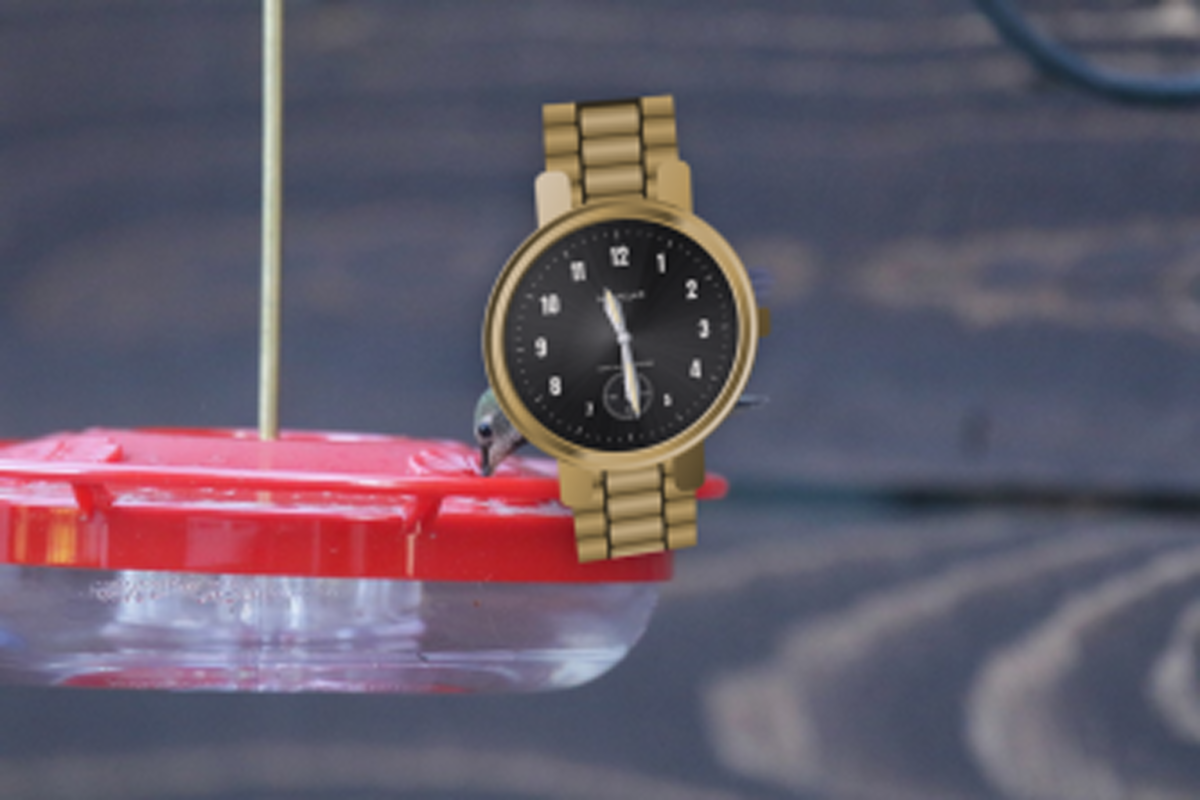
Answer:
11.29
